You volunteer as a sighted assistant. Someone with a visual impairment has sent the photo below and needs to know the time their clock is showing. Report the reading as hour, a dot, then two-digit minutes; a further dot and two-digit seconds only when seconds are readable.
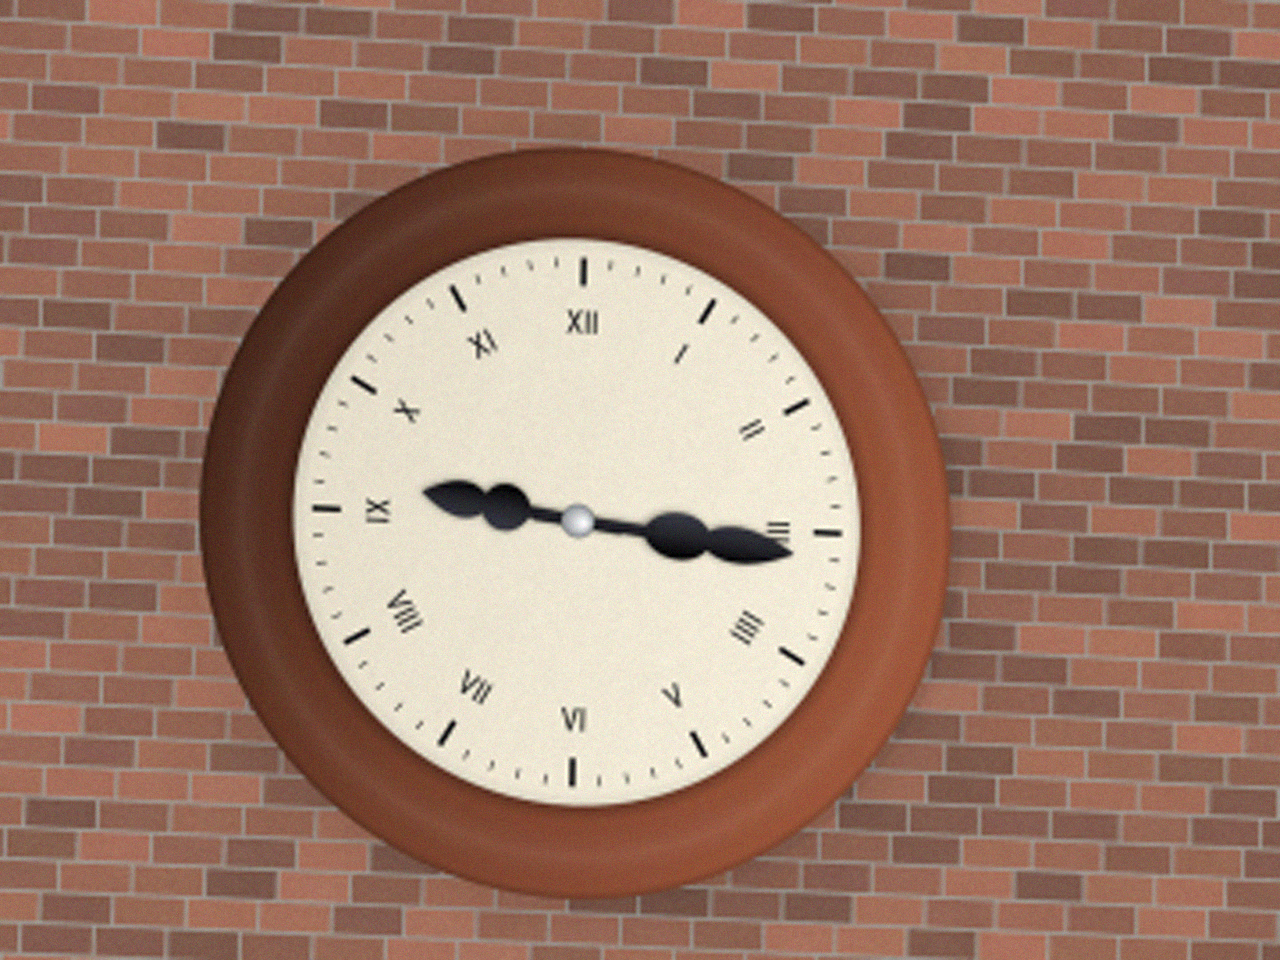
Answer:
9.16
